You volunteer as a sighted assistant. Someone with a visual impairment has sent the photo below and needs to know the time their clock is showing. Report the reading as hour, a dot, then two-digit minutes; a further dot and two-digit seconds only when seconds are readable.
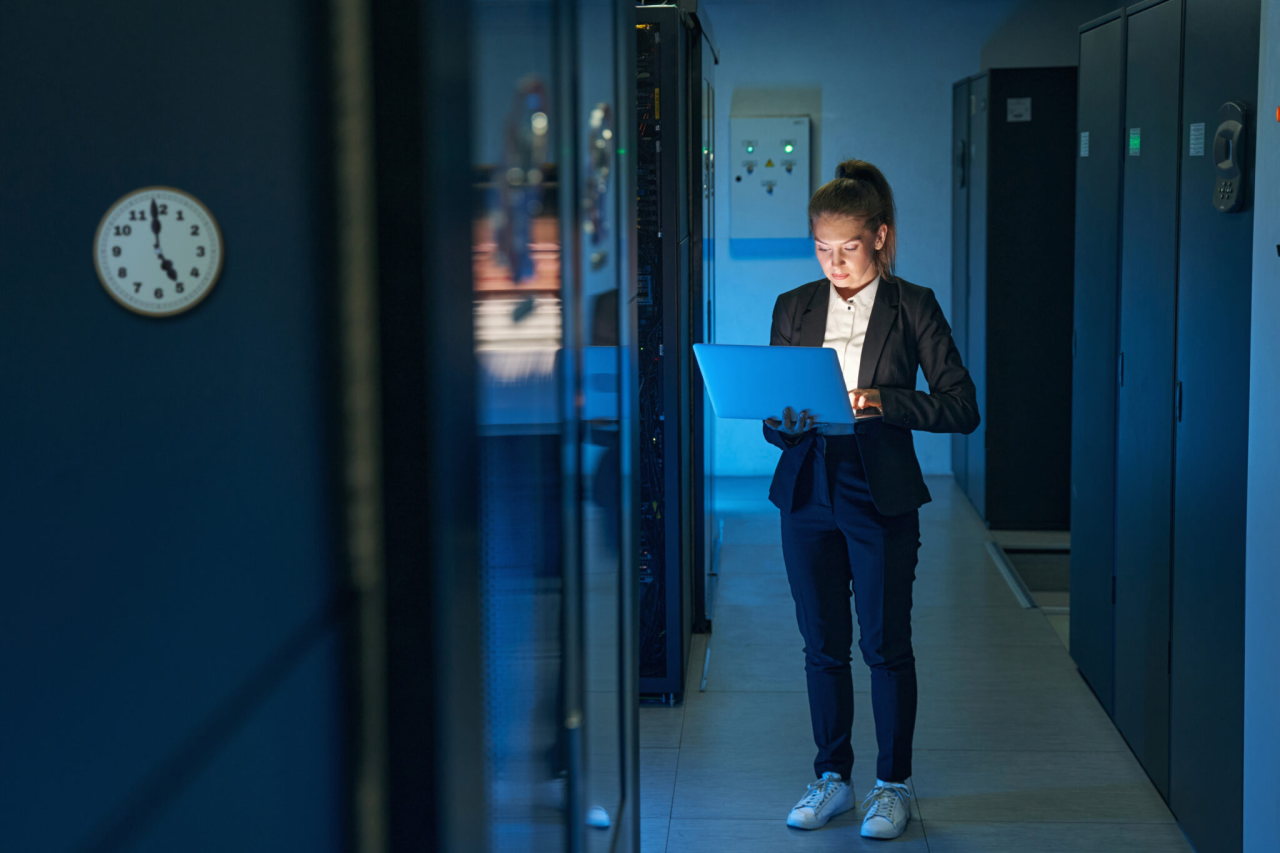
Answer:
4.59
